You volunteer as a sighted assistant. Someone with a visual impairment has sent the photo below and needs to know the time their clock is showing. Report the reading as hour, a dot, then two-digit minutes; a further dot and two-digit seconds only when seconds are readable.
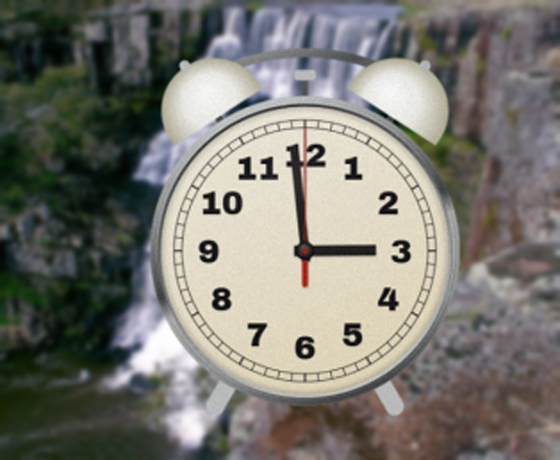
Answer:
2.59.00
